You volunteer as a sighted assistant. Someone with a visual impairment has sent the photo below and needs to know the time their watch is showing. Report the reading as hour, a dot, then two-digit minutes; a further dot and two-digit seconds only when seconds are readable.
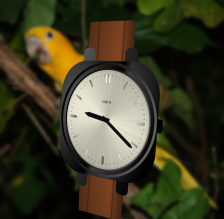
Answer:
9.21
